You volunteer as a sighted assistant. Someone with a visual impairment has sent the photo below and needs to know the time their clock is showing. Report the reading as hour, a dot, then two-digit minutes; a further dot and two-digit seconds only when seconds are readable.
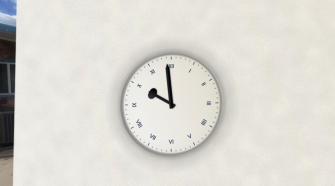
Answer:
9.59
